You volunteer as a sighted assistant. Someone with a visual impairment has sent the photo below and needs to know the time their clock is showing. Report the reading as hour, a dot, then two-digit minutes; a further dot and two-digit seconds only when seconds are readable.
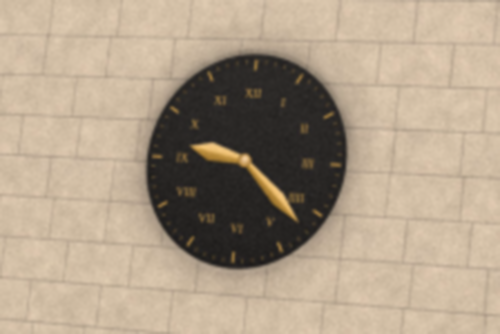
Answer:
9.22
